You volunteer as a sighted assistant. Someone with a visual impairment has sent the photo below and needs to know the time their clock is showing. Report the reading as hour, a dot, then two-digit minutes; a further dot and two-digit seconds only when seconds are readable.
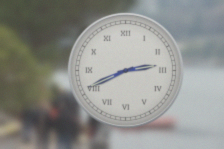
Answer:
2.41
